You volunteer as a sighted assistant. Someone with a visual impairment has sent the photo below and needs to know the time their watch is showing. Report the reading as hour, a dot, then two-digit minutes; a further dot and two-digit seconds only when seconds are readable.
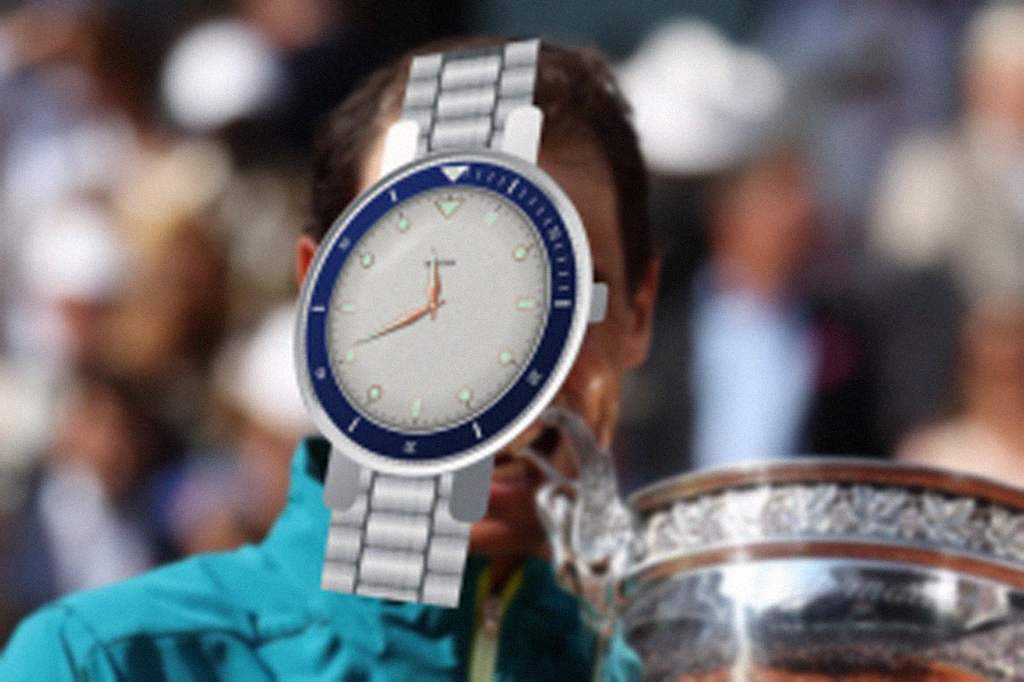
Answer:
11.41
